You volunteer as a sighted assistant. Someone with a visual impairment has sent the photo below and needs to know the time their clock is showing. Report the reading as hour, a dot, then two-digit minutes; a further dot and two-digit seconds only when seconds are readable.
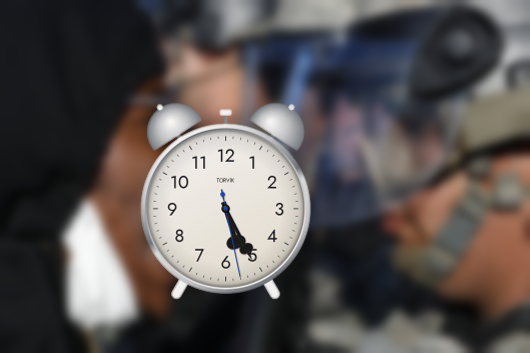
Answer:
5.25.28
